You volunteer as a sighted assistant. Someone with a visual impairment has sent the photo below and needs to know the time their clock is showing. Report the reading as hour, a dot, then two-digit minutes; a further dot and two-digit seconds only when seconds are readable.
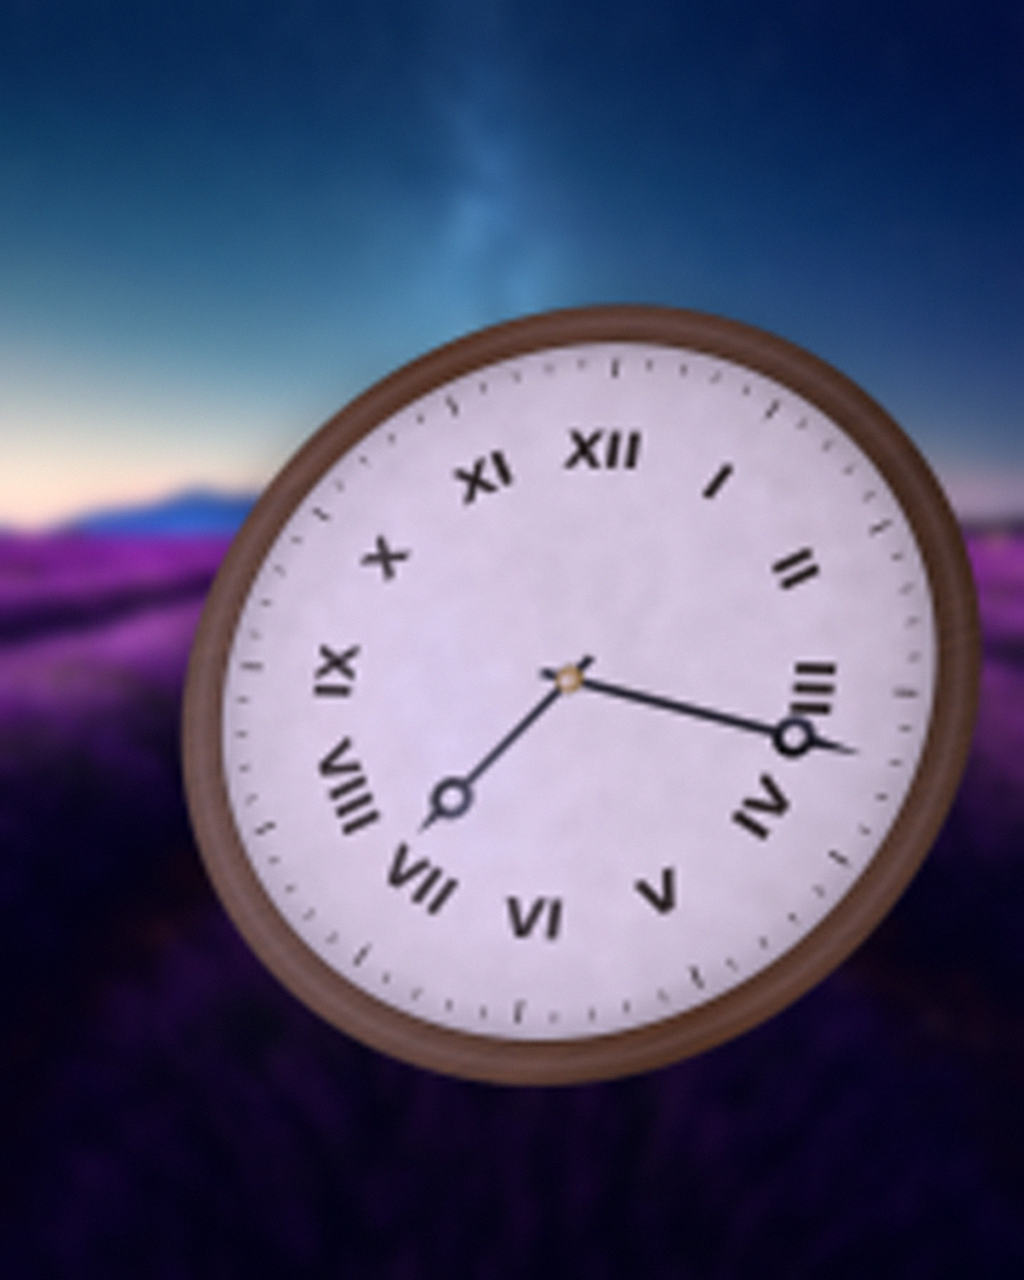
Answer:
7.17
